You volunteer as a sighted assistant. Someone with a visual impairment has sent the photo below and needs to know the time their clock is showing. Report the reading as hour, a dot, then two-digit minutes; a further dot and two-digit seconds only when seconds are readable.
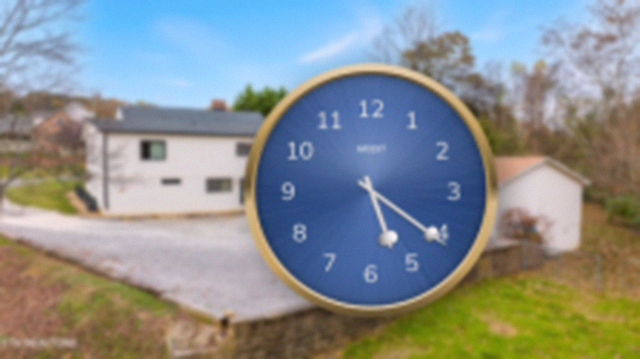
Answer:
5.21
